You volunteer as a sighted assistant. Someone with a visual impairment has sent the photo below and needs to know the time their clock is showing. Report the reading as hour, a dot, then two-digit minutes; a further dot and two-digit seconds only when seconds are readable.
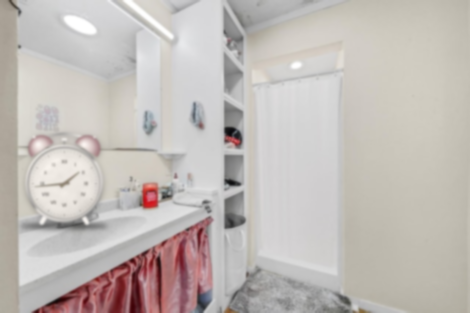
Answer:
1.44
